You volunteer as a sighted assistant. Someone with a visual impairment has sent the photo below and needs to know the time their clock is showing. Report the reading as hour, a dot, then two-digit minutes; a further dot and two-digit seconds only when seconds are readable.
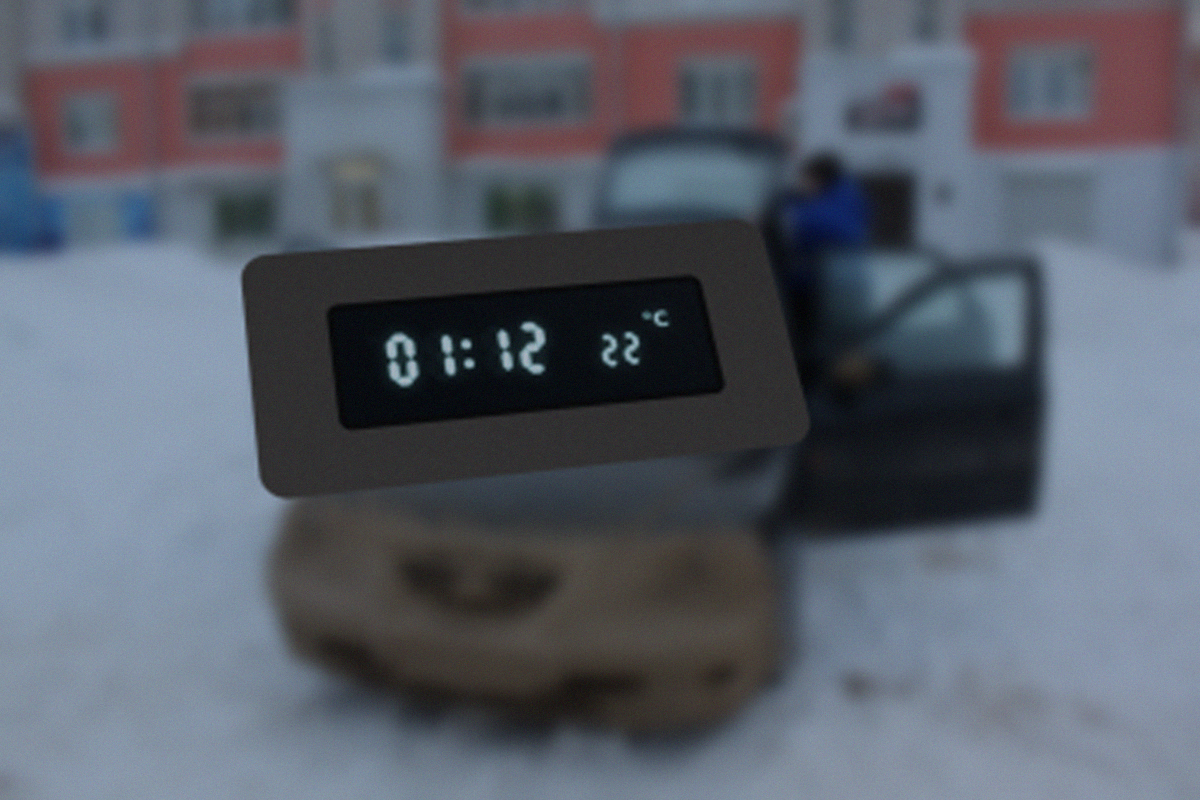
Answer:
1.12
